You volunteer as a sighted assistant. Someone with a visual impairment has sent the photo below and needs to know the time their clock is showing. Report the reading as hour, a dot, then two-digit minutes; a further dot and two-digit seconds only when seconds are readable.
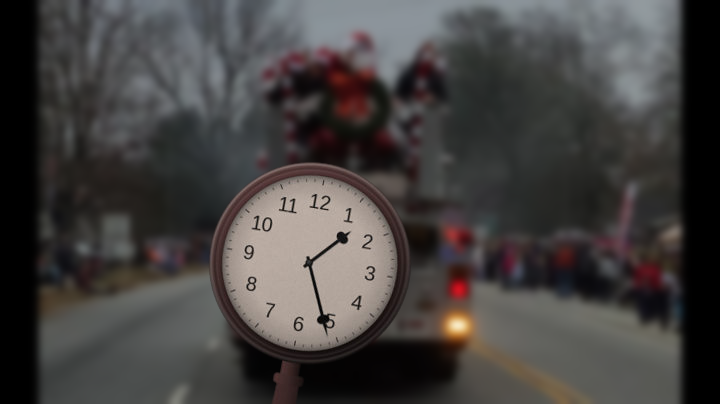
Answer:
1.26
